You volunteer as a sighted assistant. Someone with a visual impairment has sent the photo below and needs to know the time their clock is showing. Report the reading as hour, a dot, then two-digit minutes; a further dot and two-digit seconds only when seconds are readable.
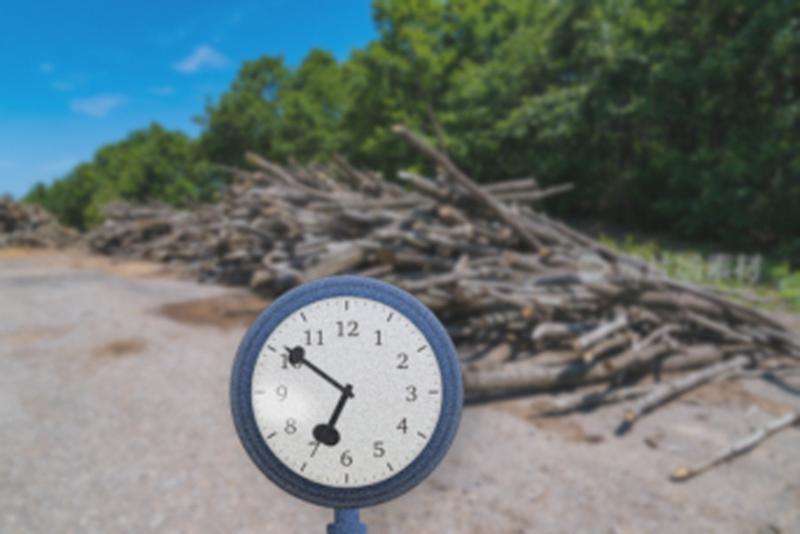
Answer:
6.51
